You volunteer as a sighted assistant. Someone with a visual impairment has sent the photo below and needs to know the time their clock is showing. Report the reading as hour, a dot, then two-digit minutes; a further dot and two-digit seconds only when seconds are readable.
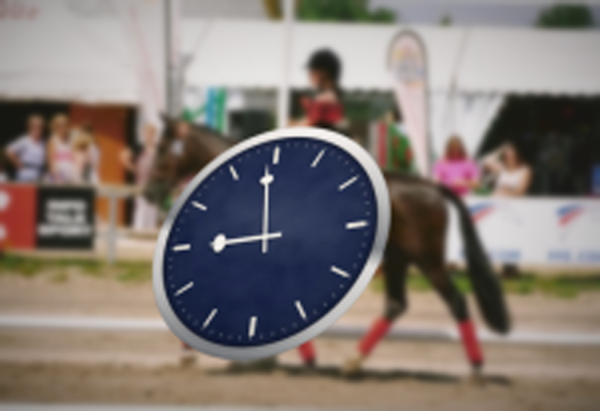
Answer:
8.59
